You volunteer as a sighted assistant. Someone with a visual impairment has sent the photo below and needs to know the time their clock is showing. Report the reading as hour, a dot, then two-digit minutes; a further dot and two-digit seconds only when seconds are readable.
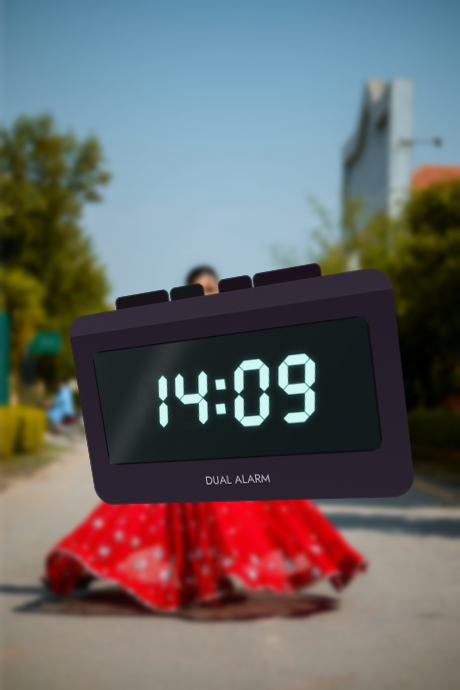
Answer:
14.09
